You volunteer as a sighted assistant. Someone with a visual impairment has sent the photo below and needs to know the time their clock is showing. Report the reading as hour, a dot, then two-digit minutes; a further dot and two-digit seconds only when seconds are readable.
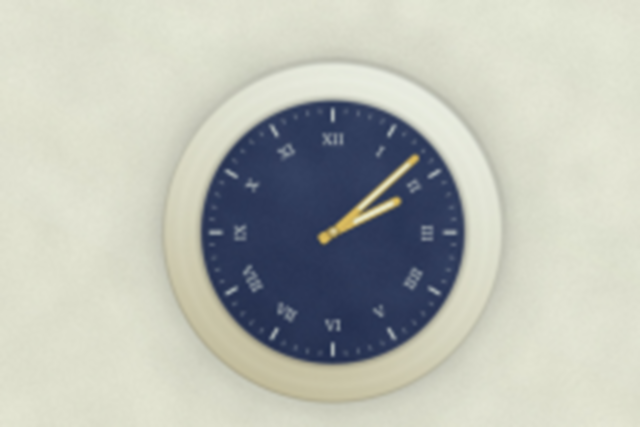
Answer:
2.08
